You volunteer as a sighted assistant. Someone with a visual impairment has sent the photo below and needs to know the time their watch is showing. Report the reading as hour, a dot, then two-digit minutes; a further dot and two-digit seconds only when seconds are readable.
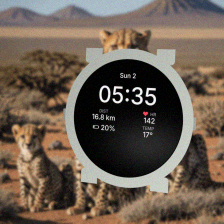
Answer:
5.35
